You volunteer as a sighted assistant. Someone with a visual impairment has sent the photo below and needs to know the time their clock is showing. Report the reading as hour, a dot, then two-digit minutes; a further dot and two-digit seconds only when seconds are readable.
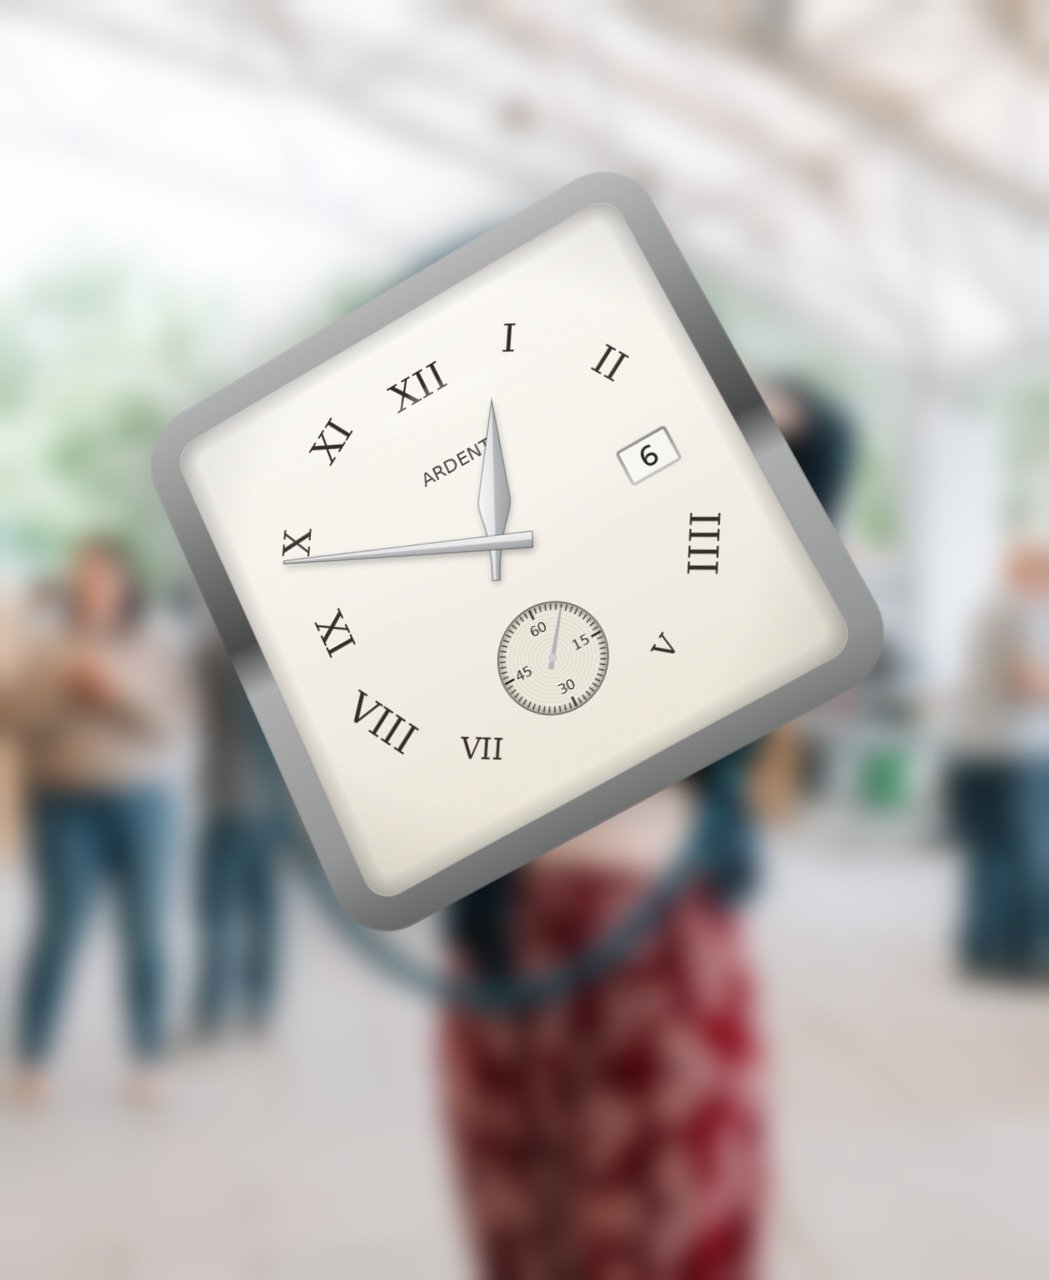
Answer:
12.49.06
